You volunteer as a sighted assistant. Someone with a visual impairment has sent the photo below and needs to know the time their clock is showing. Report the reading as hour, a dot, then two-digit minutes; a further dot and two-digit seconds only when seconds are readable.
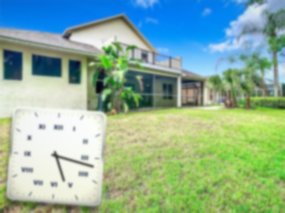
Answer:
5.17
